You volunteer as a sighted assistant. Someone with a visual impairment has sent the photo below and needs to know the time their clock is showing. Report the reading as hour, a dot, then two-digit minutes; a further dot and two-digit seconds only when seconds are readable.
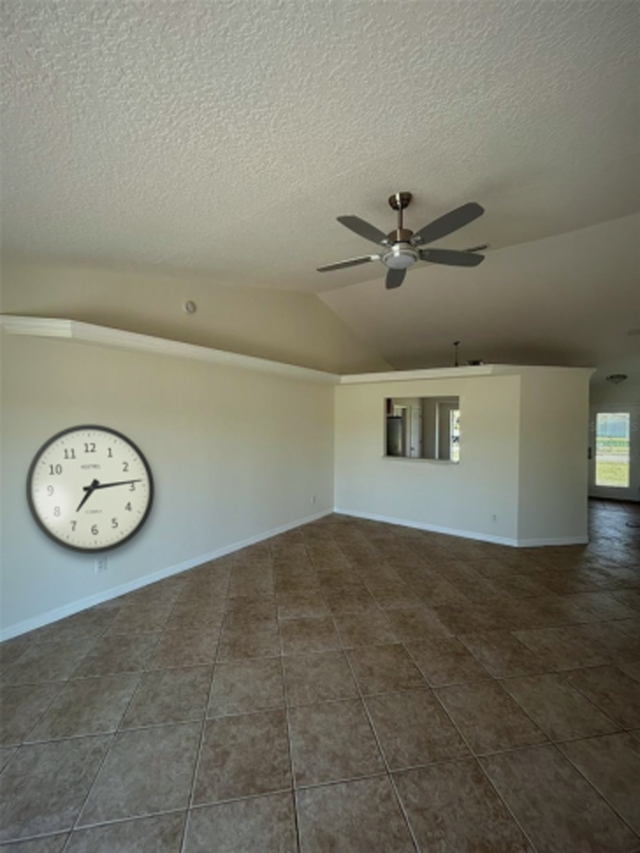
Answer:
7.14
